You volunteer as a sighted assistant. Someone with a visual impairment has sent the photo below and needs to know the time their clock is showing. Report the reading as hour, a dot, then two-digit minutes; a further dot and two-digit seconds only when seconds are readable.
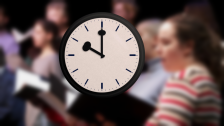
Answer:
10.00
